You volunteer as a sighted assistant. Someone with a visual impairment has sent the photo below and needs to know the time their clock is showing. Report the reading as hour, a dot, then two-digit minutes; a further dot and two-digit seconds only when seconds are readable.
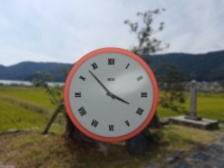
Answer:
3.53
